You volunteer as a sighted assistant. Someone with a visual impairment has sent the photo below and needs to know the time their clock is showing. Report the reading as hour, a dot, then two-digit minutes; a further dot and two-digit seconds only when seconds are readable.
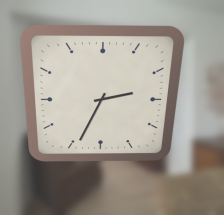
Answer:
2.34
